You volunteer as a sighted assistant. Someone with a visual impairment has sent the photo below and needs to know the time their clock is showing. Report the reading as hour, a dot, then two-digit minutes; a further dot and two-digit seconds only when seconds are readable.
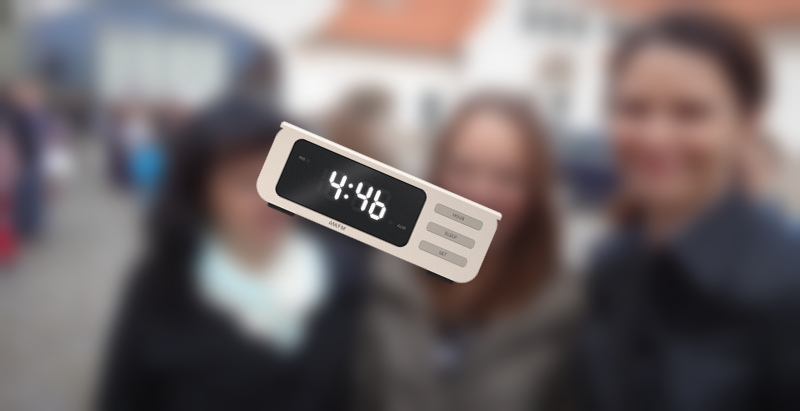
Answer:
4.46
